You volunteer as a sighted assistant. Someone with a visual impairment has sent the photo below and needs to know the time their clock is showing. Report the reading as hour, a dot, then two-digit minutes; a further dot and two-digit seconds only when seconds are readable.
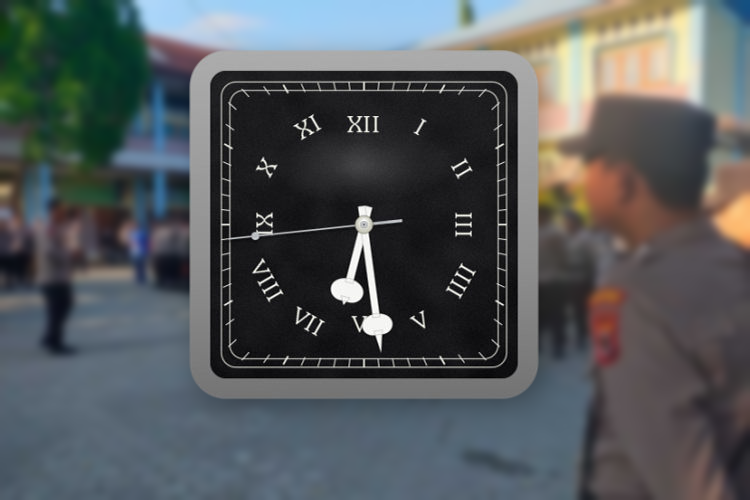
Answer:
6.28.44
